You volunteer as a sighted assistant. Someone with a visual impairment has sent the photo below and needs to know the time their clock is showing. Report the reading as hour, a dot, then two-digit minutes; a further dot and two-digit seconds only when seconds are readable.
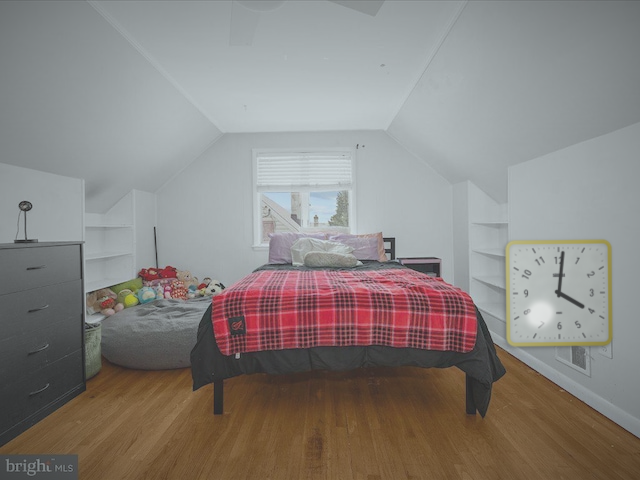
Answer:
4.01
